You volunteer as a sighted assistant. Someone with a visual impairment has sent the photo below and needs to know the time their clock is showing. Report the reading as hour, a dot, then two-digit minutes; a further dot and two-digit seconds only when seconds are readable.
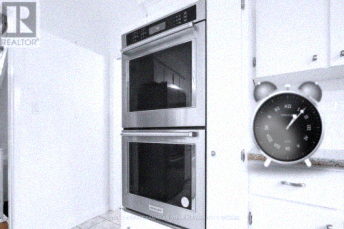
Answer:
1.07
